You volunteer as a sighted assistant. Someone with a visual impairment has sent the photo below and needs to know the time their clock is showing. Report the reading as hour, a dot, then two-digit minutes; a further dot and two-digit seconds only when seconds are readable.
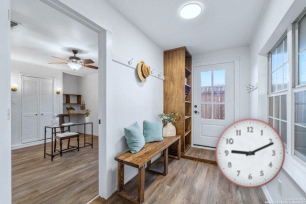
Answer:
9.11
